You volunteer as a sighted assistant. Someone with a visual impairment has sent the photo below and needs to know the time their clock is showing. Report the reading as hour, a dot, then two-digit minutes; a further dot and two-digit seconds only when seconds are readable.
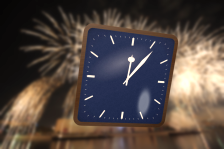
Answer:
12.06
